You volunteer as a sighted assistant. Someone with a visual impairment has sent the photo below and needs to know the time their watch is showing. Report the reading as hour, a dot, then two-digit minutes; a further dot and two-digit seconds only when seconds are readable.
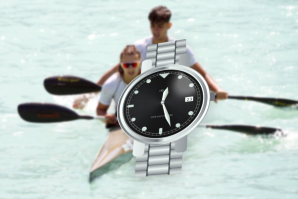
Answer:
12.27
